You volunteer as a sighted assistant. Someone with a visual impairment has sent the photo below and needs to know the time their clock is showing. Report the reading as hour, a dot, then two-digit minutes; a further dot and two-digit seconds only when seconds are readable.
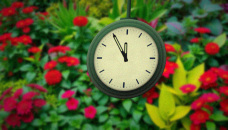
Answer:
11.55
